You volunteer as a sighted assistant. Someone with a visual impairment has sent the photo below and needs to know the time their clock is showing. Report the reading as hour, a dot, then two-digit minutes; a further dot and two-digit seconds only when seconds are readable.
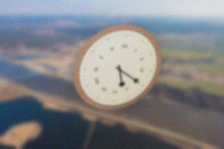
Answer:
5.20
